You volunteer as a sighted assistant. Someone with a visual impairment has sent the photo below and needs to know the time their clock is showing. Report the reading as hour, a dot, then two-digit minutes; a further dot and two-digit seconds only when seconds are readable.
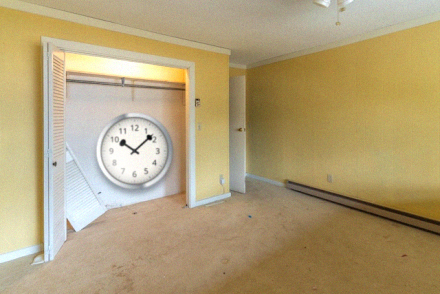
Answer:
10.08
